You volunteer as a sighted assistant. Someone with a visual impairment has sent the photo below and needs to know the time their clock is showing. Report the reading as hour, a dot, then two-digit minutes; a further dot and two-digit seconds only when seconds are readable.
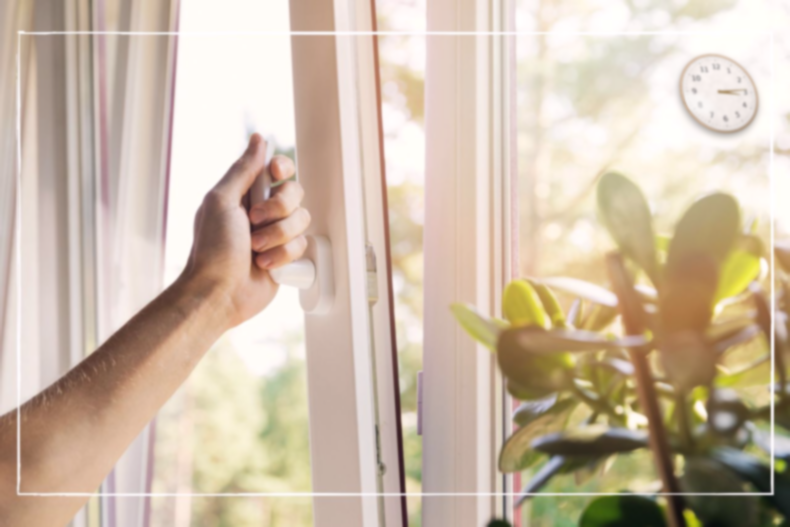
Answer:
3.14
